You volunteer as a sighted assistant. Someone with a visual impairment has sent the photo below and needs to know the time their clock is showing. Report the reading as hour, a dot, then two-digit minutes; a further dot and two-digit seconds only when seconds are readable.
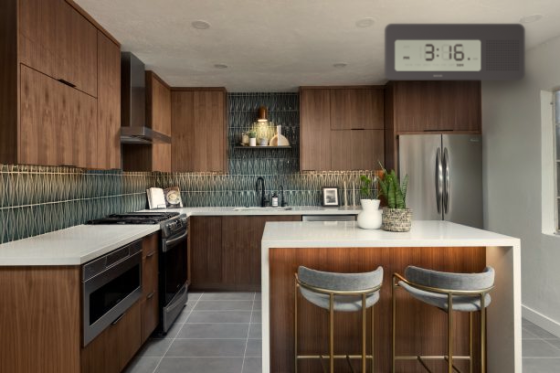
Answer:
3.16
